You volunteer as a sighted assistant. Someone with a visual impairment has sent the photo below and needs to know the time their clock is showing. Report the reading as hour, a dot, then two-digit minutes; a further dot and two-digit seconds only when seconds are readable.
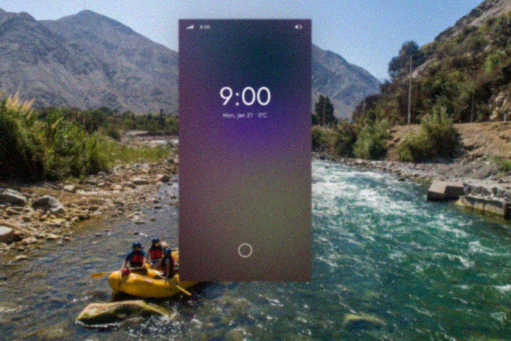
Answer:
9.00
